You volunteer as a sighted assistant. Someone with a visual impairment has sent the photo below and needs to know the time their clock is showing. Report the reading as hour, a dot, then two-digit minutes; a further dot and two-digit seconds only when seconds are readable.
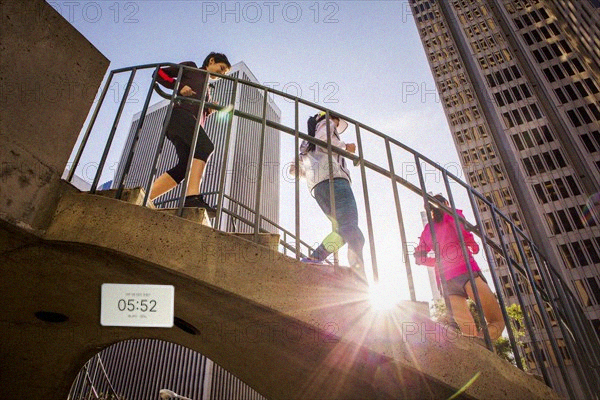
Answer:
5.52
